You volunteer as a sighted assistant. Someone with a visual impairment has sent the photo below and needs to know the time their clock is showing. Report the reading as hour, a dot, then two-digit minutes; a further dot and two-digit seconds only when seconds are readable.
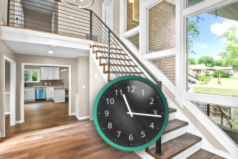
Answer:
11.16
